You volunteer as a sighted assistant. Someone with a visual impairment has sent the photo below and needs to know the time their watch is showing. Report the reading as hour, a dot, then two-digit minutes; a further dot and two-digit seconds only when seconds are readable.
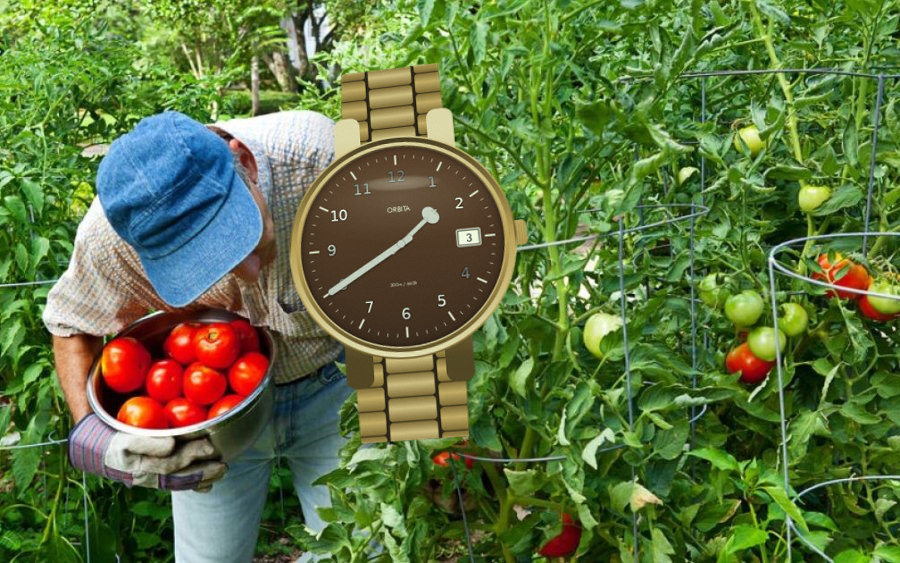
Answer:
1.40
